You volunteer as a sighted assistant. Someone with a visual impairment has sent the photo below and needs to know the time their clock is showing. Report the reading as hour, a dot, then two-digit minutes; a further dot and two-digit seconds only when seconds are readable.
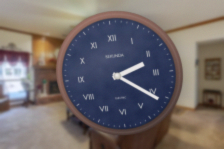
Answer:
2.21
